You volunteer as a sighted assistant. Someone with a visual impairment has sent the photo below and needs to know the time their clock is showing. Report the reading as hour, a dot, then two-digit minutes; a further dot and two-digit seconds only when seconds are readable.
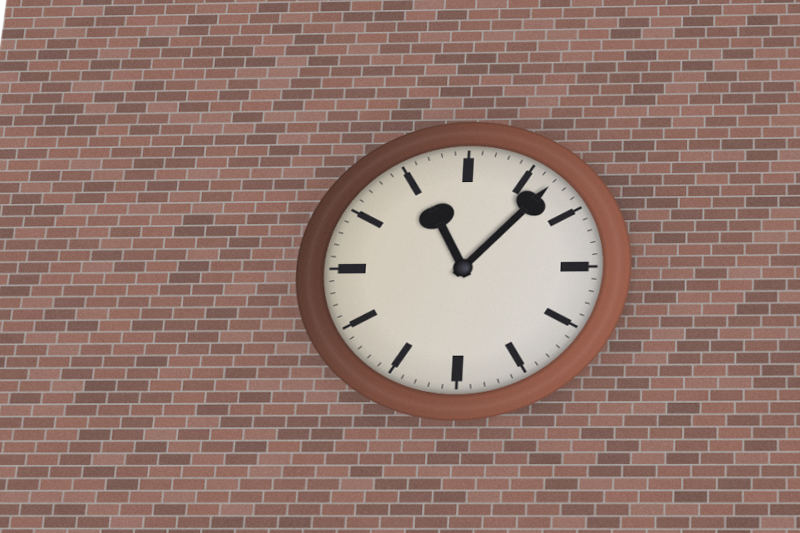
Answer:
11.07
